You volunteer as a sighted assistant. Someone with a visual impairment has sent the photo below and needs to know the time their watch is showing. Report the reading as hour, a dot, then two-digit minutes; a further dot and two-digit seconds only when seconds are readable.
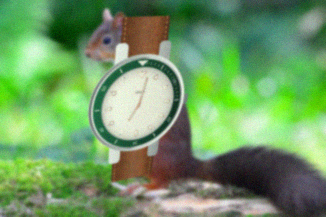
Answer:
7.02
